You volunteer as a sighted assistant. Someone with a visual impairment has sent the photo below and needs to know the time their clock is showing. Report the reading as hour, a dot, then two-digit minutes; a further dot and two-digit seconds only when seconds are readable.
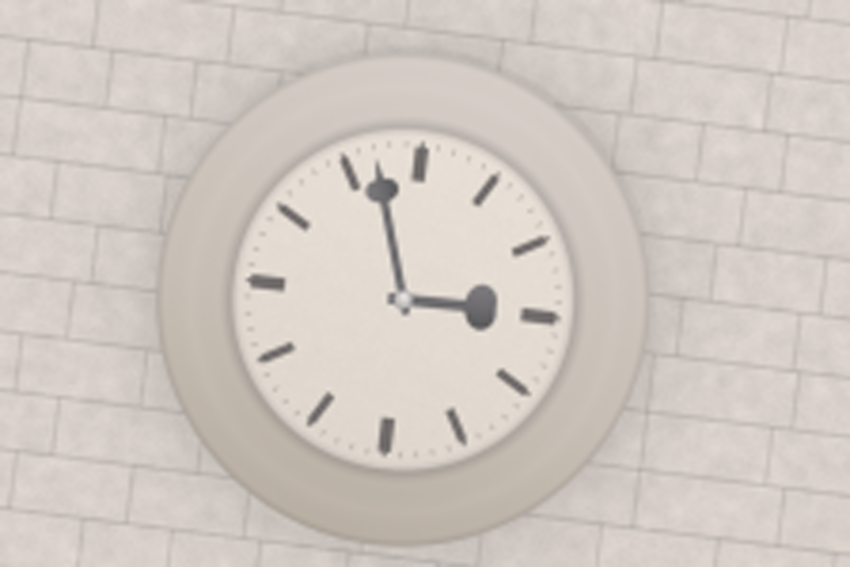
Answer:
2.57
